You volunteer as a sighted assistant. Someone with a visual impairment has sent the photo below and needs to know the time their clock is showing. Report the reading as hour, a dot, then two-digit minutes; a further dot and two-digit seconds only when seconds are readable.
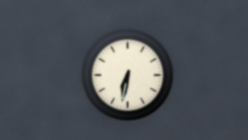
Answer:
6.32
